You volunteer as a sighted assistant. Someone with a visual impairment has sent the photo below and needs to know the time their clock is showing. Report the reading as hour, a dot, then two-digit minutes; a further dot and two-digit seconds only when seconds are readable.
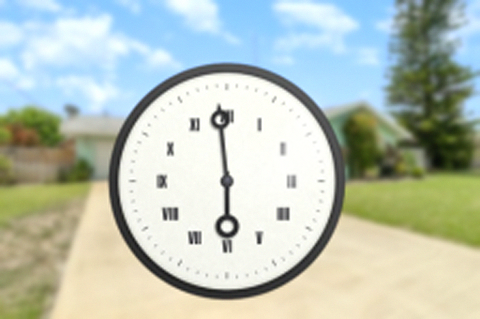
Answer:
5.59
